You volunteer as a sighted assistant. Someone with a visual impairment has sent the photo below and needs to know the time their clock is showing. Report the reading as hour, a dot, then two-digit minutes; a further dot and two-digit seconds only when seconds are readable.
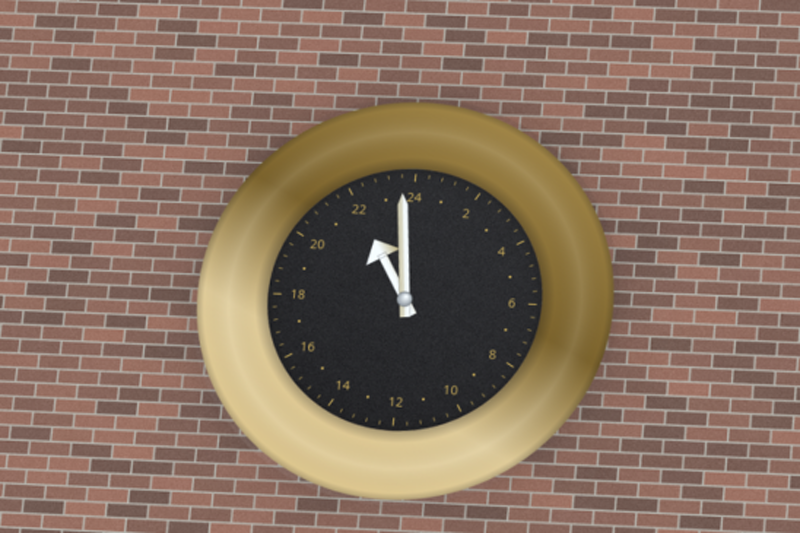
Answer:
21.59
